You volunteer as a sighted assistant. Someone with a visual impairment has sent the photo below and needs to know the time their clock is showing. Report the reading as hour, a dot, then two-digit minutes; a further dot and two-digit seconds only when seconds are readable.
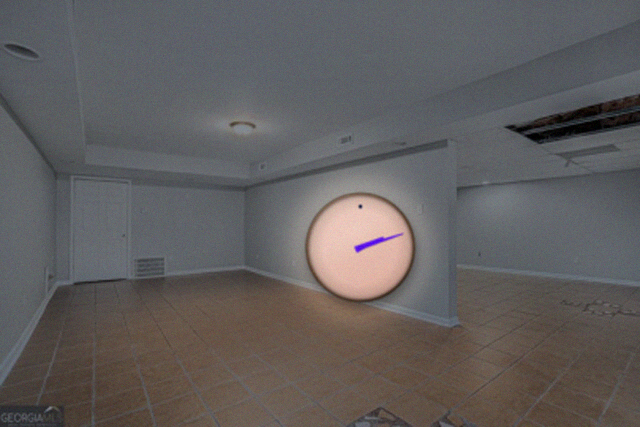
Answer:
2.12
